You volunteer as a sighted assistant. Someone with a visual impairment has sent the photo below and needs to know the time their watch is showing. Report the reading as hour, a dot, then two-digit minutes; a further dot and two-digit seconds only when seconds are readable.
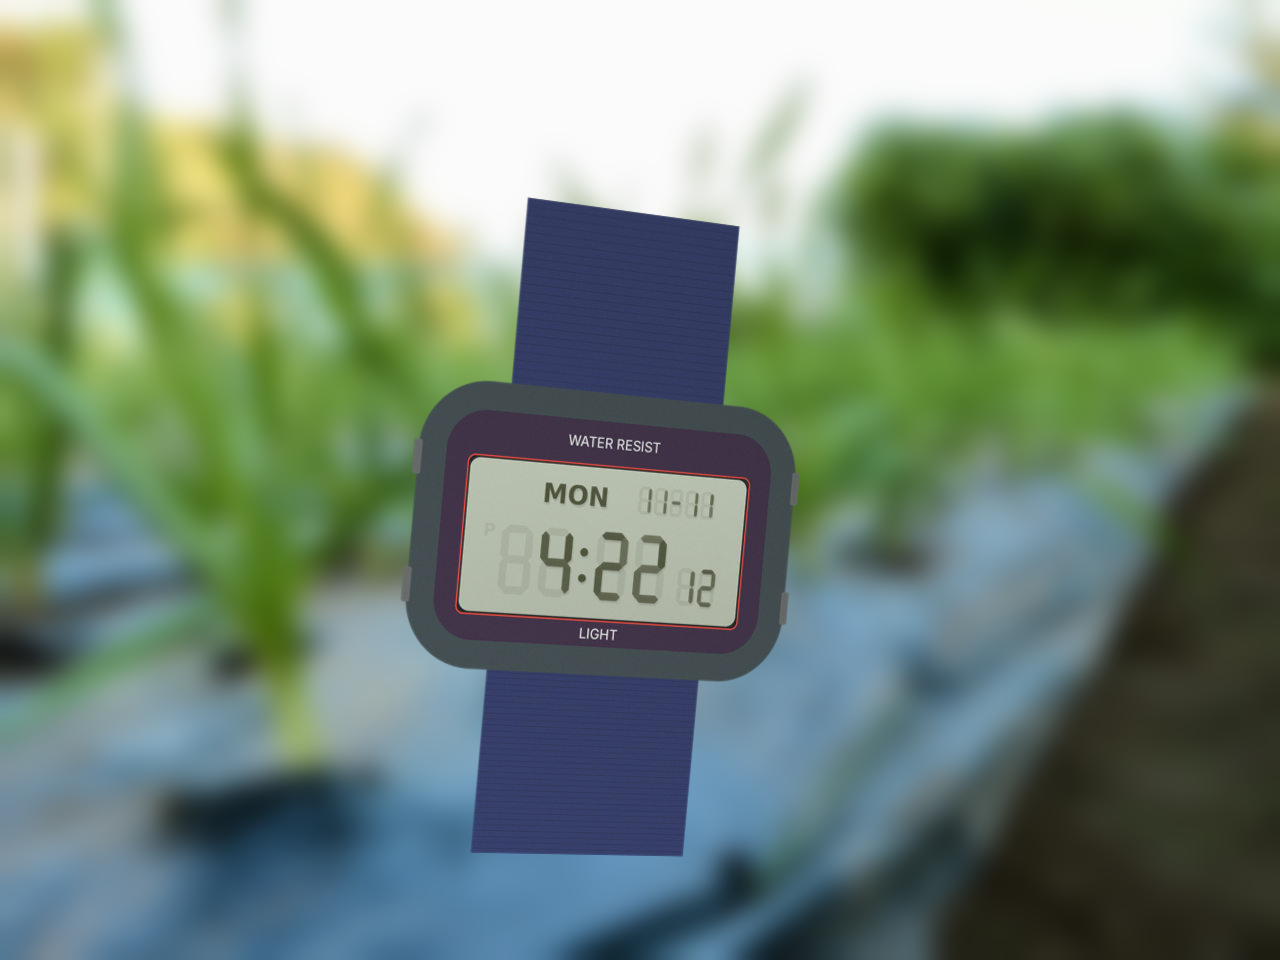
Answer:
4.22.12
